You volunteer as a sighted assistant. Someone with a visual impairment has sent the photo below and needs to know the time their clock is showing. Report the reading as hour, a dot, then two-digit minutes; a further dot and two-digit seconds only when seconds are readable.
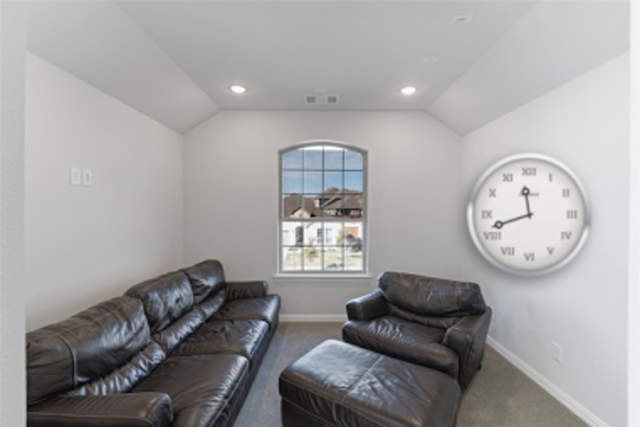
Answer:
11.42
